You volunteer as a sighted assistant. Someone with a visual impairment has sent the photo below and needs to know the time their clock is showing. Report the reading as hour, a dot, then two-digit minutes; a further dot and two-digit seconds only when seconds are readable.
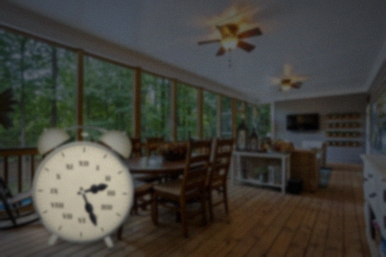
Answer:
2.26
